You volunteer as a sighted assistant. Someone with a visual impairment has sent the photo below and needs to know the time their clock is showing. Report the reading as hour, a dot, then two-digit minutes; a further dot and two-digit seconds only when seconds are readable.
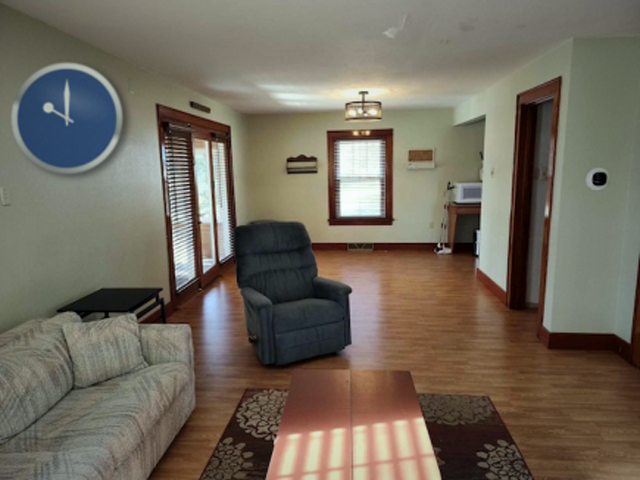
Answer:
10.00
